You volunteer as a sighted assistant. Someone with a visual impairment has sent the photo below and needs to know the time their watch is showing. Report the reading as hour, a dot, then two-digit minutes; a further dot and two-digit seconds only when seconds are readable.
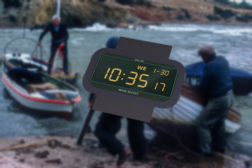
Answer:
10.35.17
